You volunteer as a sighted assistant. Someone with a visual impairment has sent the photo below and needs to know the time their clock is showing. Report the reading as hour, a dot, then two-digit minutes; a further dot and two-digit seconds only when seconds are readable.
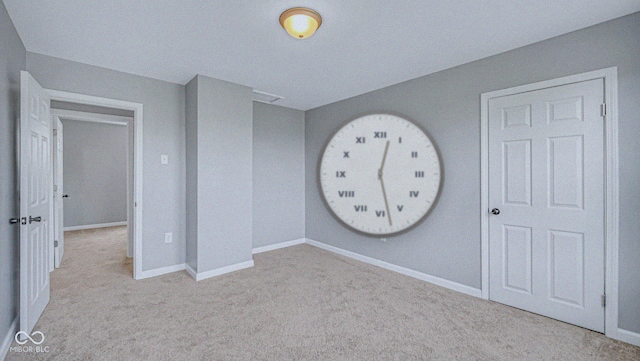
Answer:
12.28
